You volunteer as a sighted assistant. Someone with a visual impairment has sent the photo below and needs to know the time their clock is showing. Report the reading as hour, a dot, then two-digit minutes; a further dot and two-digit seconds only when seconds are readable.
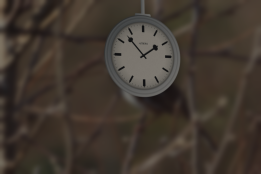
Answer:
1.53
